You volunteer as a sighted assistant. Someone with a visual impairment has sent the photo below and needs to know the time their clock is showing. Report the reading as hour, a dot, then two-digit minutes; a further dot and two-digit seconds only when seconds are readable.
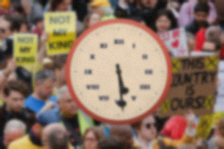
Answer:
5.29
